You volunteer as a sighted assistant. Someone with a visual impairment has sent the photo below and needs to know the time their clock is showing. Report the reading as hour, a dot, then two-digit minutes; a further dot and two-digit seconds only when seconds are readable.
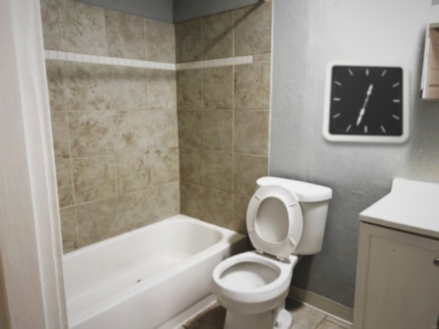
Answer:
12.33
